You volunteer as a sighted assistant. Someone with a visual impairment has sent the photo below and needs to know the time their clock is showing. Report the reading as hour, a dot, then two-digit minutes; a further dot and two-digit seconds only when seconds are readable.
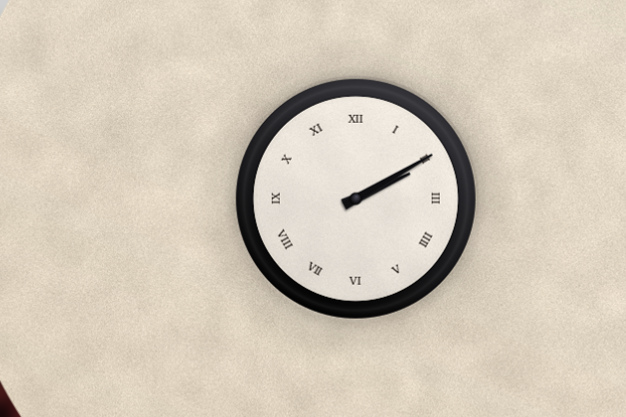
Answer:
2.10
